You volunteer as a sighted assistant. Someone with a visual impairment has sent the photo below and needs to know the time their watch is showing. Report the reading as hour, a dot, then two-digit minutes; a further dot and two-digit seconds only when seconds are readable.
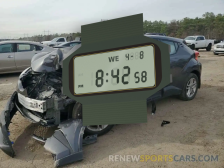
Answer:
8.42.58
